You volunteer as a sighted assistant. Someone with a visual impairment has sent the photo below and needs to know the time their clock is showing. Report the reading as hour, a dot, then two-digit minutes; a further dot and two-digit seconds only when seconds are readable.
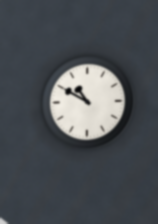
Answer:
10.50
